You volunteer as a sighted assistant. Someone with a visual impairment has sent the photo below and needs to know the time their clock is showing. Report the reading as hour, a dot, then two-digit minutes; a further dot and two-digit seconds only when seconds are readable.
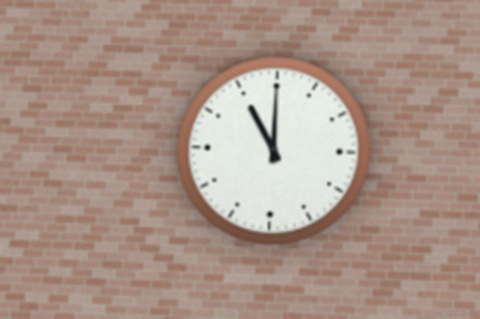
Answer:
11.00
